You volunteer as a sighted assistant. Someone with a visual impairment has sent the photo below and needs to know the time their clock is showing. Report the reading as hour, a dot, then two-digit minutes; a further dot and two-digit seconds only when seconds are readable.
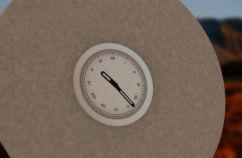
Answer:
10.23
